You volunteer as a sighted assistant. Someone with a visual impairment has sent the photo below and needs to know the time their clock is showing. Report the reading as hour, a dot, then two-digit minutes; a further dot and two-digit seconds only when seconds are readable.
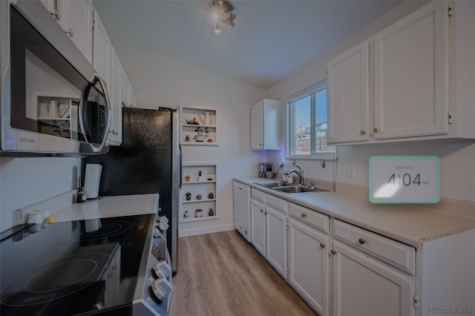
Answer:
4.04
